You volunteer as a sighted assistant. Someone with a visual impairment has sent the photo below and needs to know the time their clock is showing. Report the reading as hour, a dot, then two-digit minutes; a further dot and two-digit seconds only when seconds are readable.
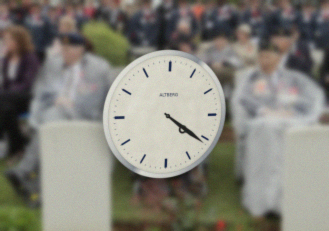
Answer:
4.21
